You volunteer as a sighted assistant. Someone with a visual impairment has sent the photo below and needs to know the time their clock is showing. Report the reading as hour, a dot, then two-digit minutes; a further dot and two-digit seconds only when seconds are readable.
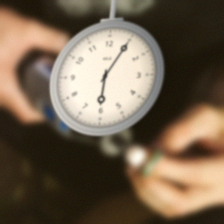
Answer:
6.05
